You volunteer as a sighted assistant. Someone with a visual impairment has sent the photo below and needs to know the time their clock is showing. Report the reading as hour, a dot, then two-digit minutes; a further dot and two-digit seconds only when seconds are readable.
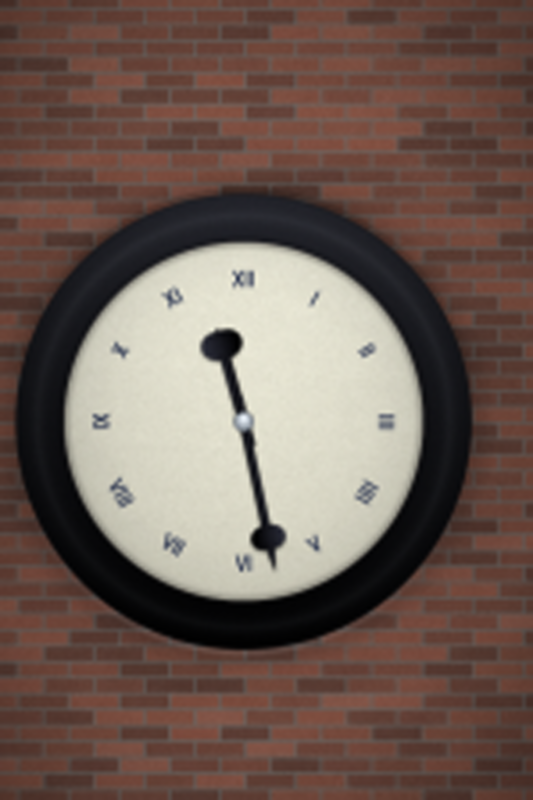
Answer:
11.28
